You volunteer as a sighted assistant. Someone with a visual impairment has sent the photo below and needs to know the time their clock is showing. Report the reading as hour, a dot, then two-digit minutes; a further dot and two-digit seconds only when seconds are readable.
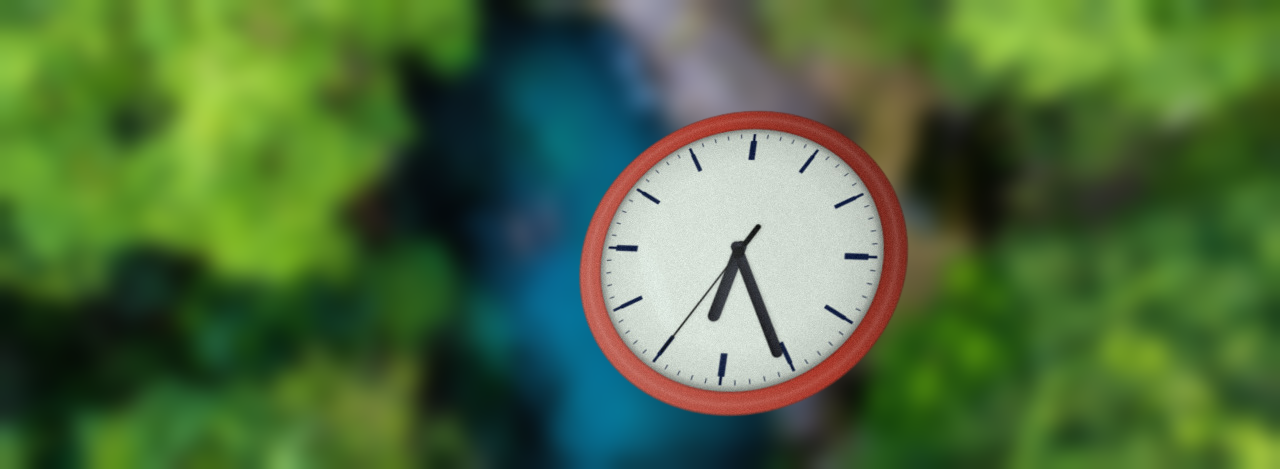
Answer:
6.25.35
